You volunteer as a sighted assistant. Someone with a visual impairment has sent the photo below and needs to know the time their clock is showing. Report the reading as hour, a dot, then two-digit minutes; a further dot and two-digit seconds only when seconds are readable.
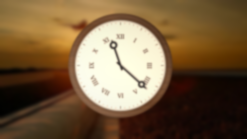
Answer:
11.22
